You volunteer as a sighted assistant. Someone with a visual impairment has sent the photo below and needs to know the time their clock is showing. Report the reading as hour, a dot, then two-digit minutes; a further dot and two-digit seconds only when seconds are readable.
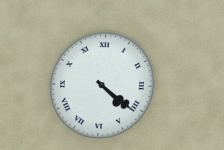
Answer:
4.21
